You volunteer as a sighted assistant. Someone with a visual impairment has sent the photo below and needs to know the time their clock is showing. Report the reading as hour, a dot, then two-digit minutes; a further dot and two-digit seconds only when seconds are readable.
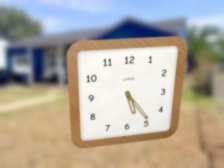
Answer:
5.24
